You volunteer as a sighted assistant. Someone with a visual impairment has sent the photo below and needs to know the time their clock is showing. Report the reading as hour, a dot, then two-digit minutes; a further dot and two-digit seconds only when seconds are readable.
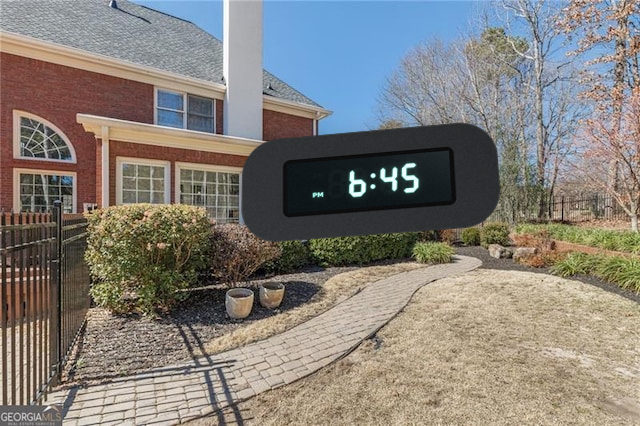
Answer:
6.45
